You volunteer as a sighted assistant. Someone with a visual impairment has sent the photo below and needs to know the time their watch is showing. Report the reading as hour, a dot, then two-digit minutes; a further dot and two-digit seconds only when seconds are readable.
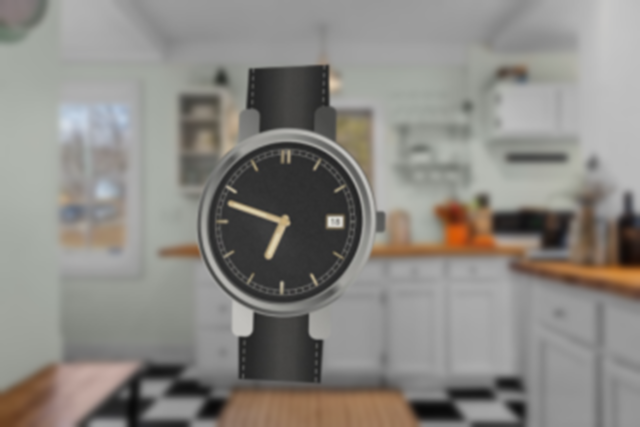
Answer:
6.48
